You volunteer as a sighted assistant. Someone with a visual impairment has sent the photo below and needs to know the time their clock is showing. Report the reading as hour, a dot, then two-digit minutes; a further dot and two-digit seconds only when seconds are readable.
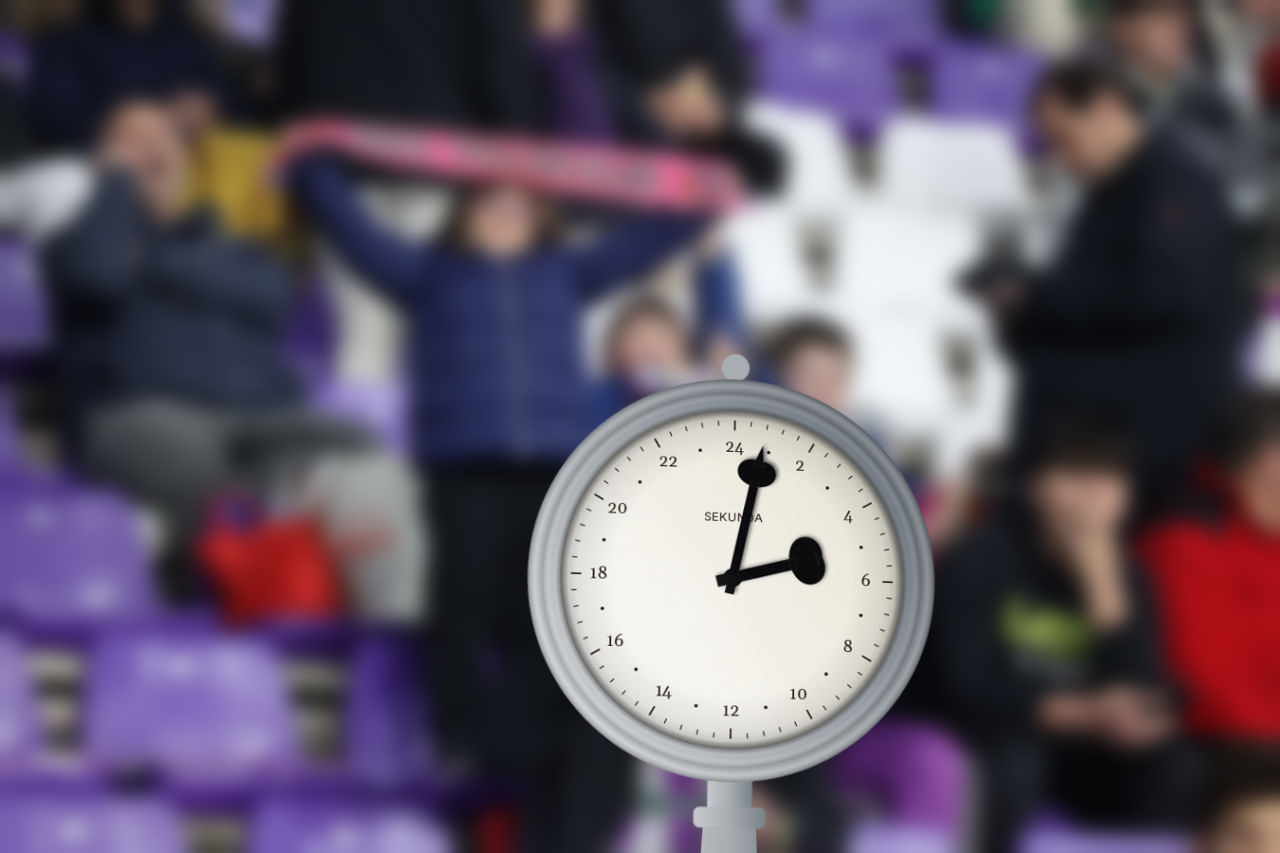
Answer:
5.02
